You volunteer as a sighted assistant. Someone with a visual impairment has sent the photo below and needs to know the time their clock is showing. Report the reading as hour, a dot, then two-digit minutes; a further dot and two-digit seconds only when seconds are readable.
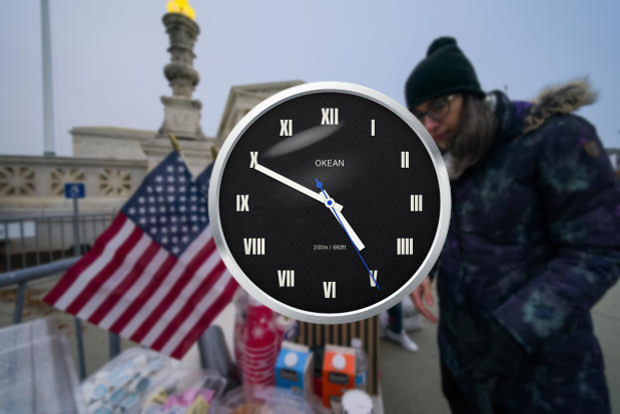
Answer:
4.49.25
